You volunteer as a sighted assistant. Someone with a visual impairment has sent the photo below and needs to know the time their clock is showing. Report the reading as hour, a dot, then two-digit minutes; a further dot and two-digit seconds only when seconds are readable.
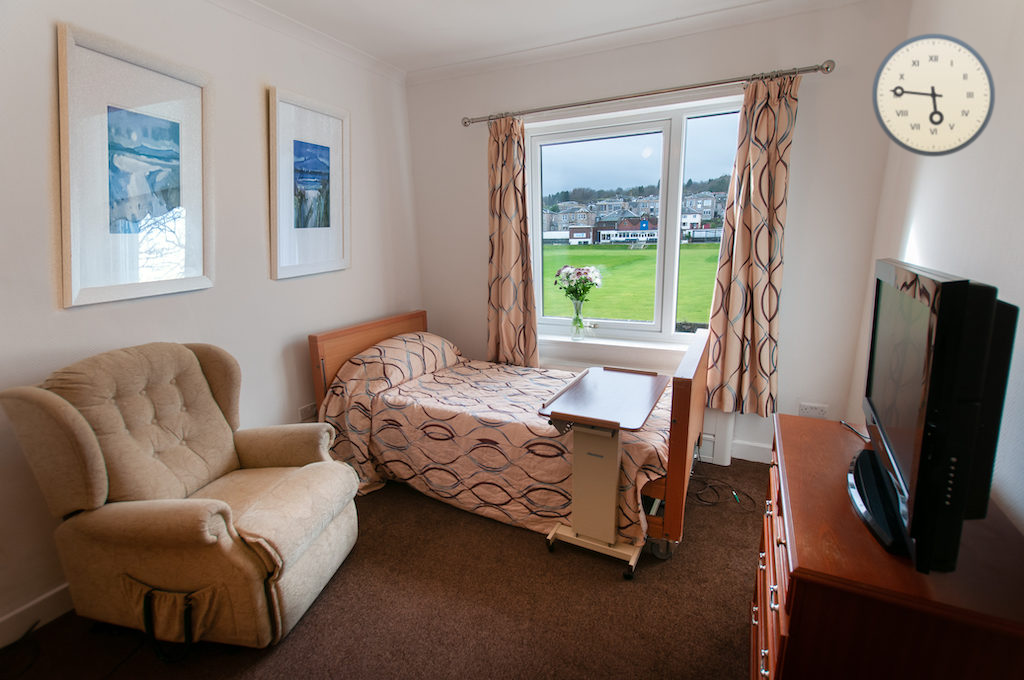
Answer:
5.46
